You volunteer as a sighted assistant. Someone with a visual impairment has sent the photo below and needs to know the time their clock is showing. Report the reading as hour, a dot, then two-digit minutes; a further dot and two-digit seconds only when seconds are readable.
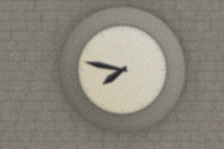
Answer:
7.47
